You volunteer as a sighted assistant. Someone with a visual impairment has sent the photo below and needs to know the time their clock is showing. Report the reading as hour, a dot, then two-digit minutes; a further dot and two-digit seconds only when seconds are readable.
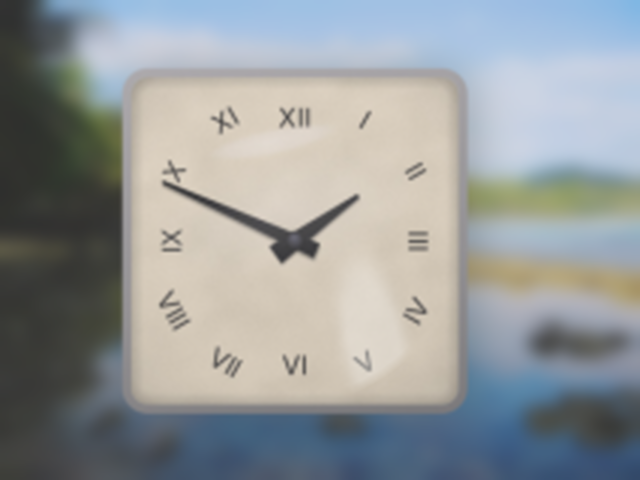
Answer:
1.49
